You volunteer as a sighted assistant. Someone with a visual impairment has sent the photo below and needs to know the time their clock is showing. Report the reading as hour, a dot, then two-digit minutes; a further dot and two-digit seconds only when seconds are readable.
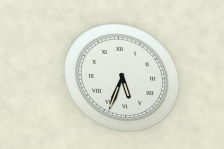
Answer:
5.34
